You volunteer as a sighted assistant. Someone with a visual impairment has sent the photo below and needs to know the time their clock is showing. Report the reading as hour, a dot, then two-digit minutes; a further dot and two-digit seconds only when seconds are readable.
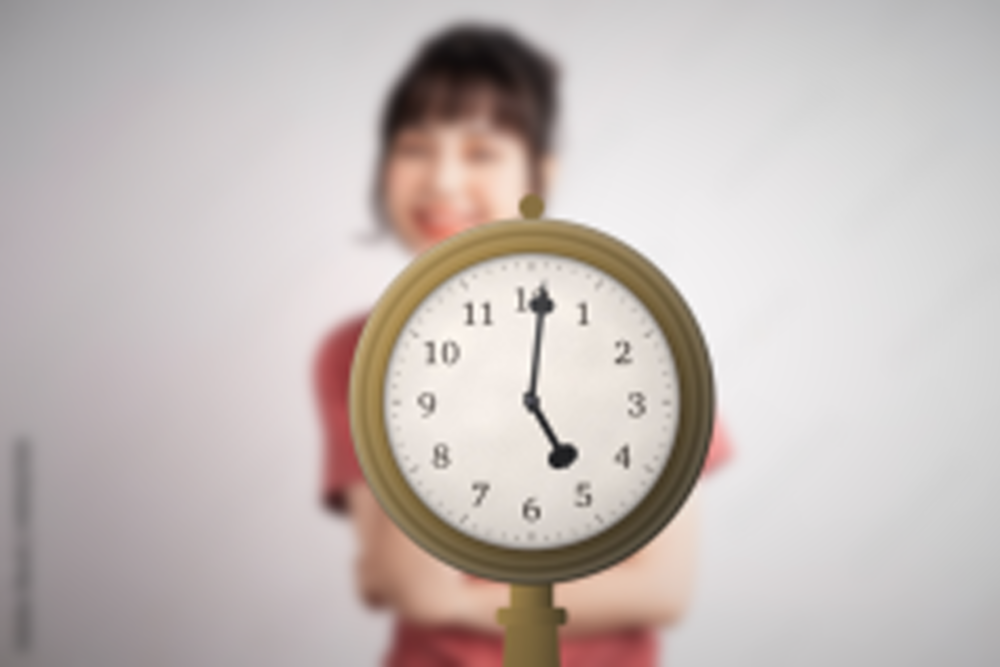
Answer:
5.01
